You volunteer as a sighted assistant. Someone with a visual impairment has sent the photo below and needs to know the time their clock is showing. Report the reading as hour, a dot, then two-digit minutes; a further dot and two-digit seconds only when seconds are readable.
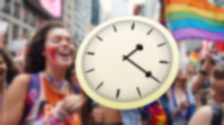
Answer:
1.20
